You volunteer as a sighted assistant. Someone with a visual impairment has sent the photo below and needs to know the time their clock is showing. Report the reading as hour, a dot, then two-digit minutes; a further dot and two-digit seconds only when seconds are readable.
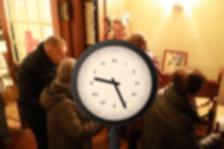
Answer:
9.26
